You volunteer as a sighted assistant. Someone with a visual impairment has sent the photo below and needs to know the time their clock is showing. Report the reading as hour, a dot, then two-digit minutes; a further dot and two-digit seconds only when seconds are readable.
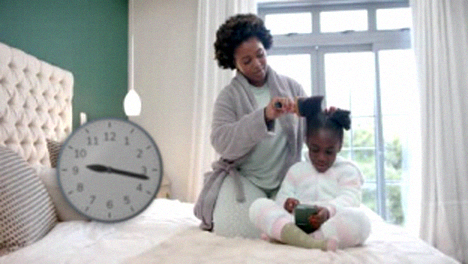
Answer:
9.17
